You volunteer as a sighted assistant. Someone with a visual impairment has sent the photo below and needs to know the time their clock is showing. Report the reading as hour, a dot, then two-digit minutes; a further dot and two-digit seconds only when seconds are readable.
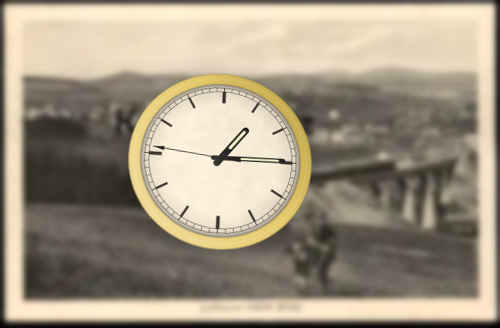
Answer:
1.14.46
